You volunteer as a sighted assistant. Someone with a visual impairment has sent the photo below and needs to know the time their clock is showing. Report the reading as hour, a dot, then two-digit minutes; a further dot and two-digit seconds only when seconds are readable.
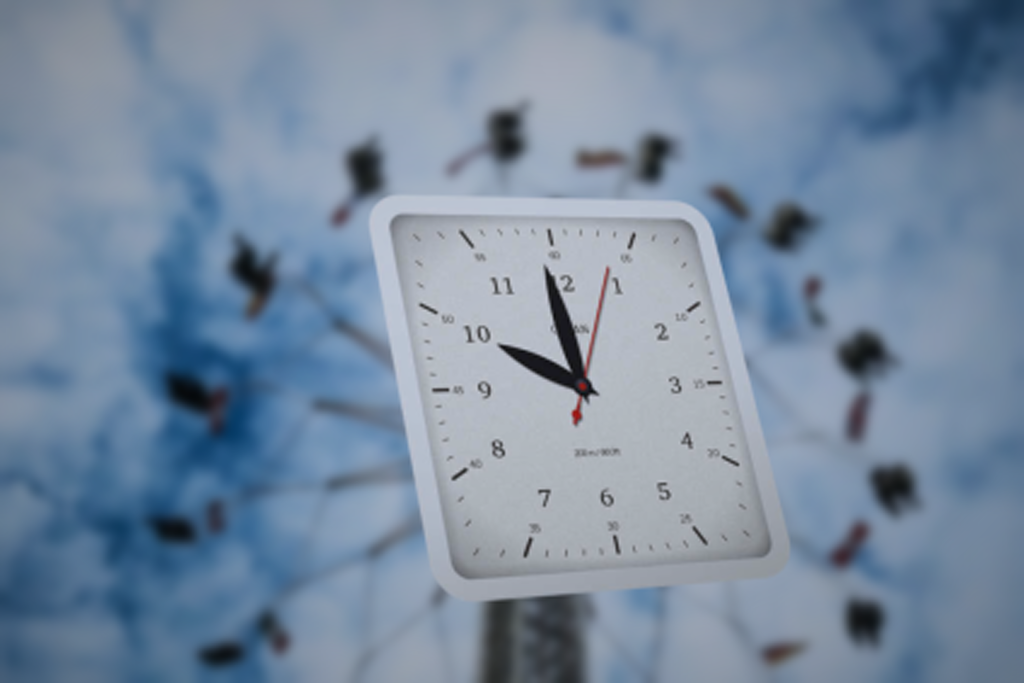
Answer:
9.59.04
